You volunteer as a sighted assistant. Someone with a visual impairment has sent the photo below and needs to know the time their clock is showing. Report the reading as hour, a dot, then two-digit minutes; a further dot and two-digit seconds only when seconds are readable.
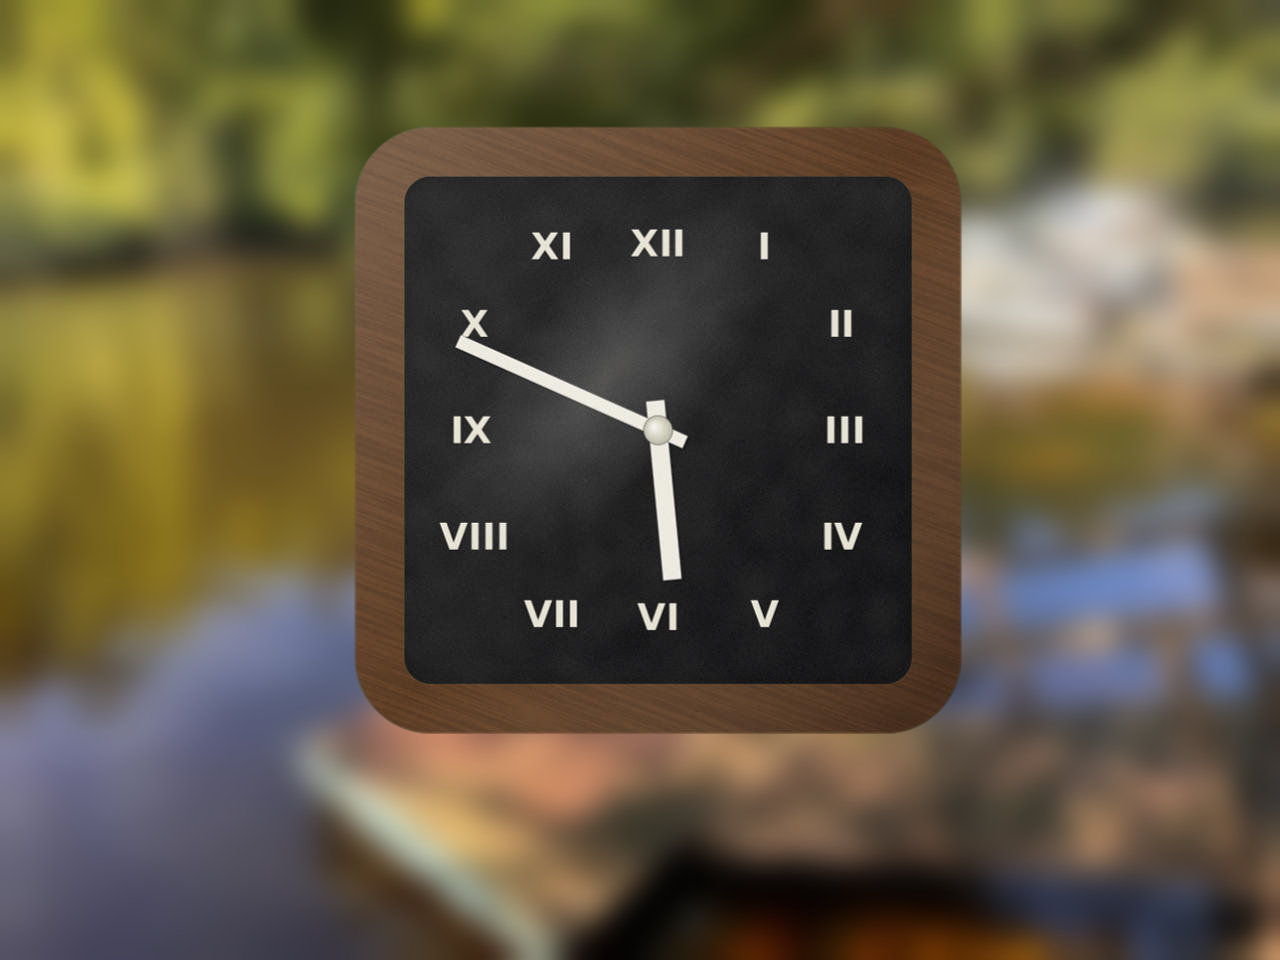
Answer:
5.49
